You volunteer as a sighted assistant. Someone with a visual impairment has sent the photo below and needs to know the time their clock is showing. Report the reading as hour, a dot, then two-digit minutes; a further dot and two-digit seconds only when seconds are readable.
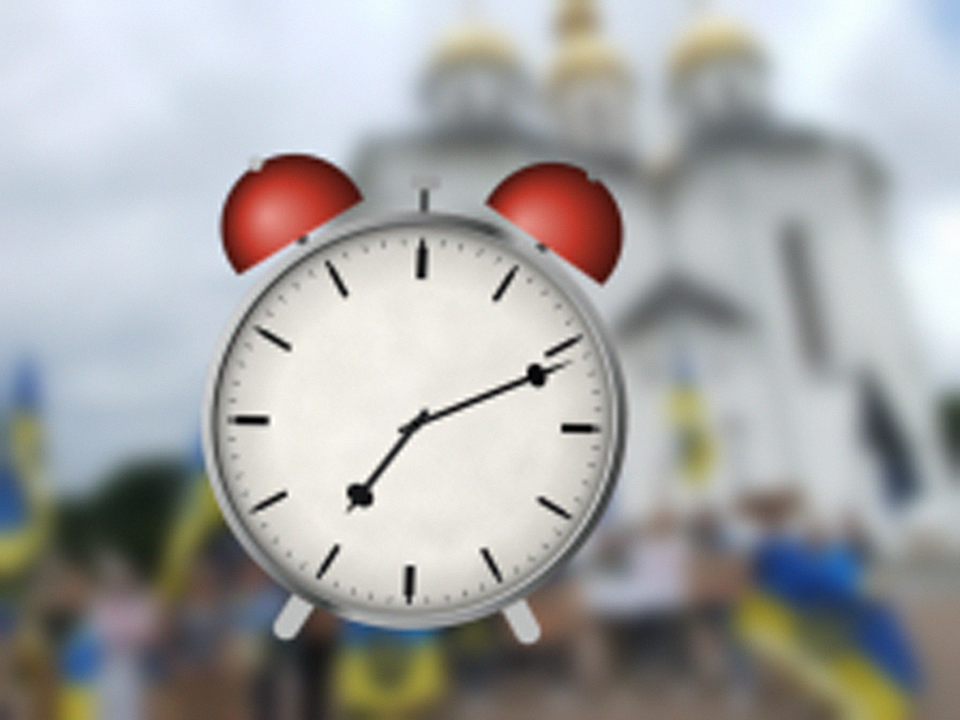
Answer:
7.11
